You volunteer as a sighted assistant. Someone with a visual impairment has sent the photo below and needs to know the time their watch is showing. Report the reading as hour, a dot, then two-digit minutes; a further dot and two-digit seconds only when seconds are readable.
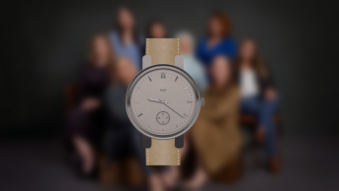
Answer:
9.21
